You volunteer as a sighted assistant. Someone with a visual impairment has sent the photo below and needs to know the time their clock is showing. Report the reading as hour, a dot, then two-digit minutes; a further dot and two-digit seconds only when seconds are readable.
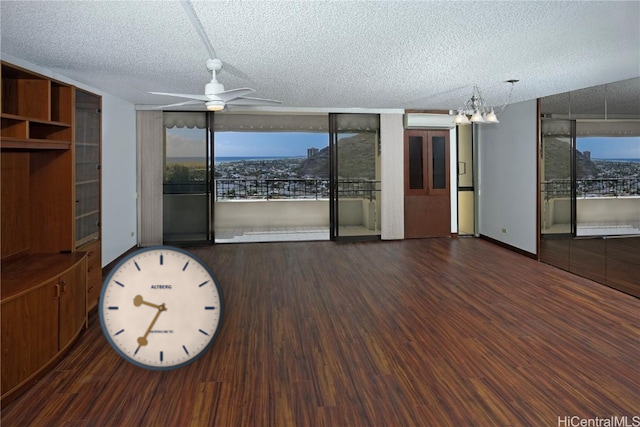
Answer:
9.35
